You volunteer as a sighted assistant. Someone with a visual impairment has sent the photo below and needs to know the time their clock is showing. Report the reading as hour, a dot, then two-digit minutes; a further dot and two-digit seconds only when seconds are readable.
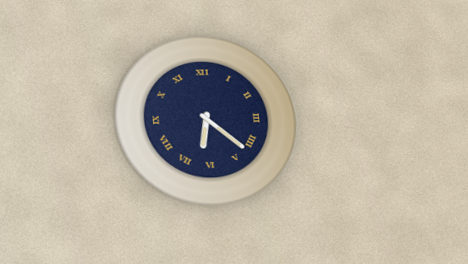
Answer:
6.22
